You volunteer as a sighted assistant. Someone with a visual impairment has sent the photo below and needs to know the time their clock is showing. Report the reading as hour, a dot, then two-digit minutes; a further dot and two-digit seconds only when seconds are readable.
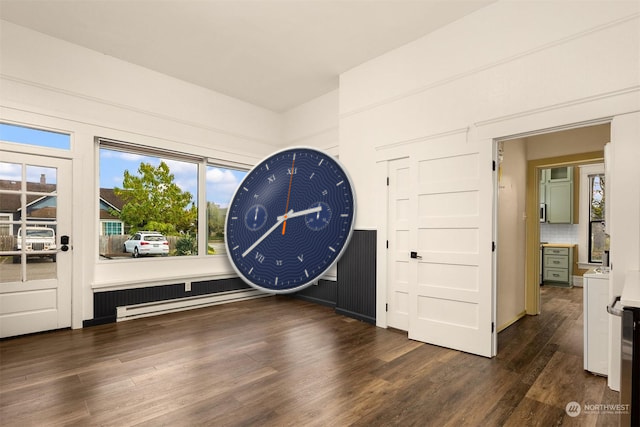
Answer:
2.38
